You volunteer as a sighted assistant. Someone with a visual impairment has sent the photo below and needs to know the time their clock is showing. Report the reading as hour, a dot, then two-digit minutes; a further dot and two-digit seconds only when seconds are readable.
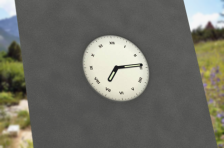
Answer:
7.14
